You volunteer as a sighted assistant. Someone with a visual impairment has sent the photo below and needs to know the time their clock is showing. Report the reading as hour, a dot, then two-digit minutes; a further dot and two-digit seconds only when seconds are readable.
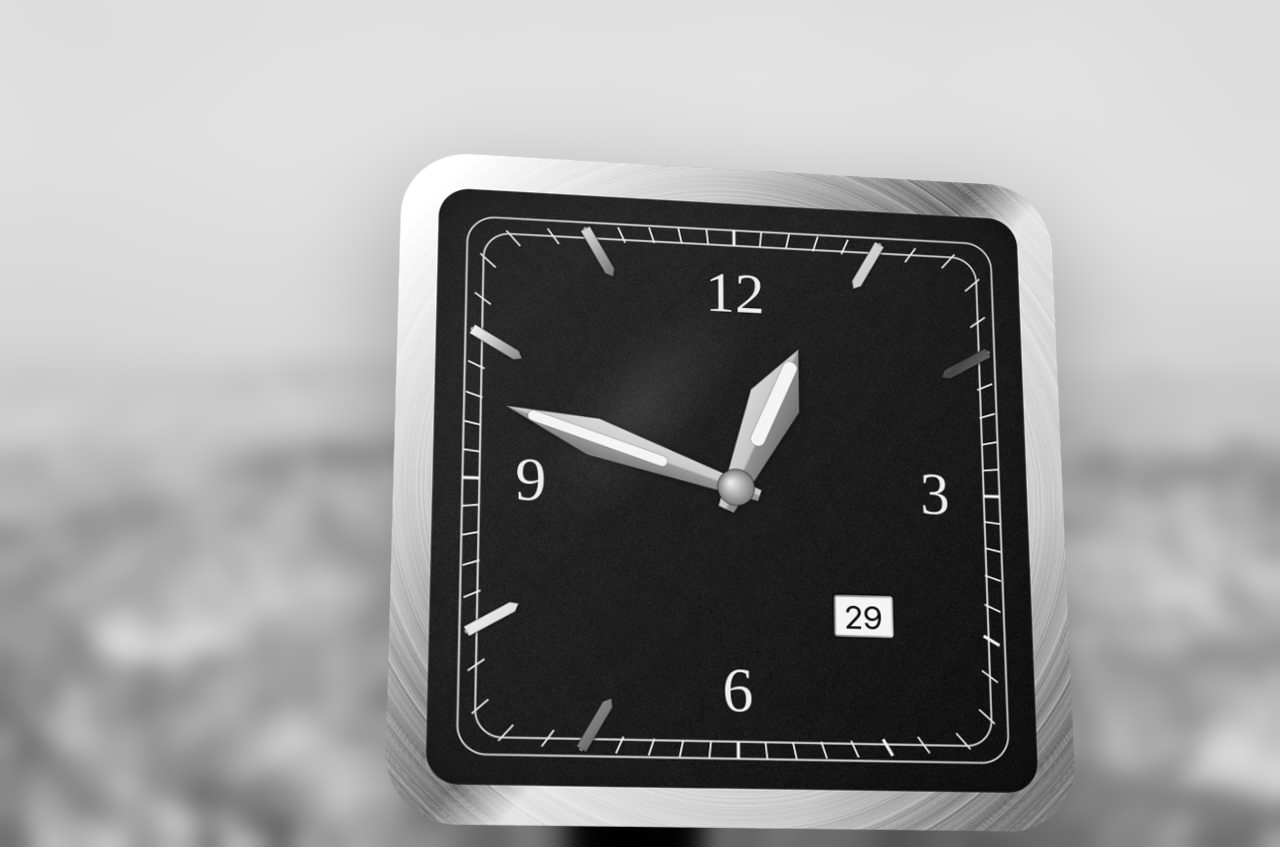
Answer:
12.48
